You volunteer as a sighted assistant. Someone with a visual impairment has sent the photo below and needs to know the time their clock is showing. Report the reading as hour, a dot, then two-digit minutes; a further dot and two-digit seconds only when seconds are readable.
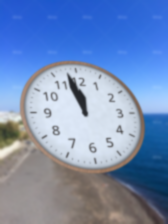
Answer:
11.58
